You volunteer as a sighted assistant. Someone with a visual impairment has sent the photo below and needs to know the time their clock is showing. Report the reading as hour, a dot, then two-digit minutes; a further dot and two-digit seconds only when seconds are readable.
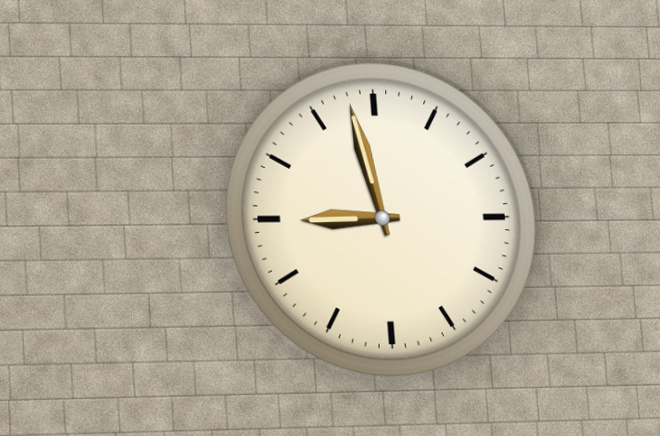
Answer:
8.58
